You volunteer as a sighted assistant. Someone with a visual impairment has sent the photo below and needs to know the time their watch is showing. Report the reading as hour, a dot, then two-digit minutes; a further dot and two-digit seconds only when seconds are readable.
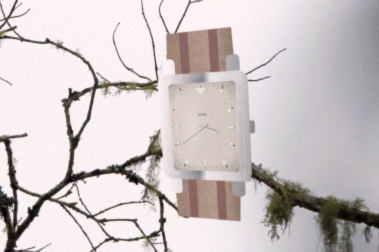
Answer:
3.39
